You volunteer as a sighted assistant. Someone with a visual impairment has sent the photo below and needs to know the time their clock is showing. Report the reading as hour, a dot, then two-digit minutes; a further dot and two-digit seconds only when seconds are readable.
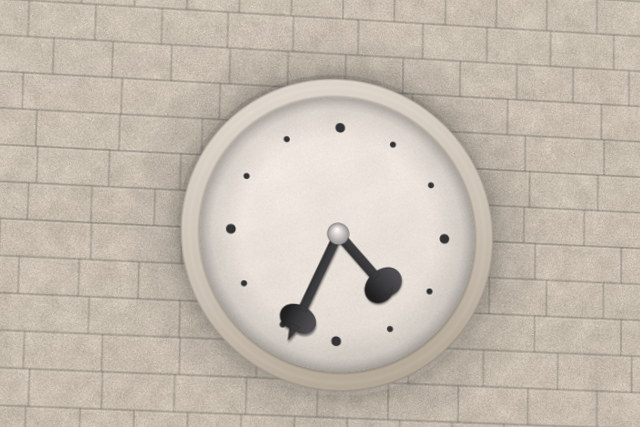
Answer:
4.34
